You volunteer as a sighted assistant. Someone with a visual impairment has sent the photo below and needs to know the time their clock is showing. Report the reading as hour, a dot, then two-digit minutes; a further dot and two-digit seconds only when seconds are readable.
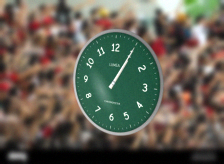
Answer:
1.05
